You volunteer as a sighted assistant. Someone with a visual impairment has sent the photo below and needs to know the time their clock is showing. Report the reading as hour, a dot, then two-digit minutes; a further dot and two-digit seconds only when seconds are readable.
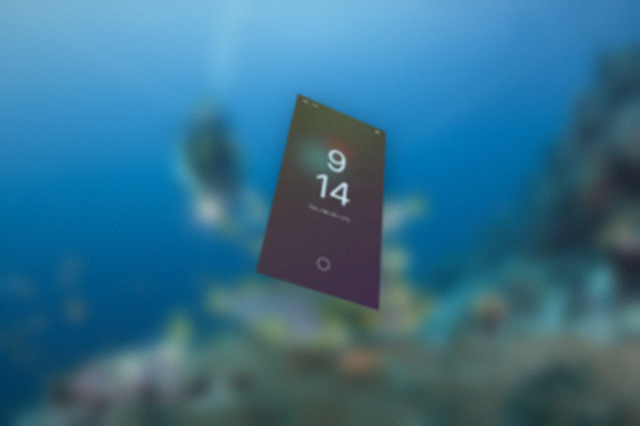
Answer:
9.14
